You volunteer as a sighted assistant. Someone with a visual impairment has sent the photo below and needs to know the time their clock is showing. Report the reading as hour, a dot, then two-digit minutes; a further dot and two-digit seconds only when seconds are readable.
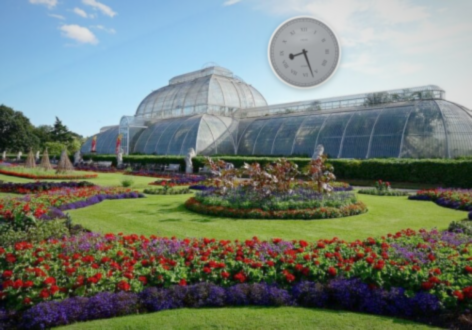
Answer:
8.27
